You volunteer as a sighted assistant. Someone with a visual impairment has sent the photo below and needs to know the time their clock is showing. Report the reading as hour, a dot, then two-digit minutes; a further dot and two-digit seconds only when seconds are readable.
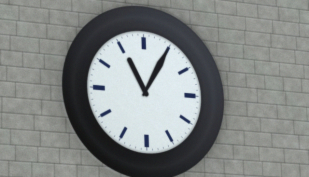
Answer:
11.05
